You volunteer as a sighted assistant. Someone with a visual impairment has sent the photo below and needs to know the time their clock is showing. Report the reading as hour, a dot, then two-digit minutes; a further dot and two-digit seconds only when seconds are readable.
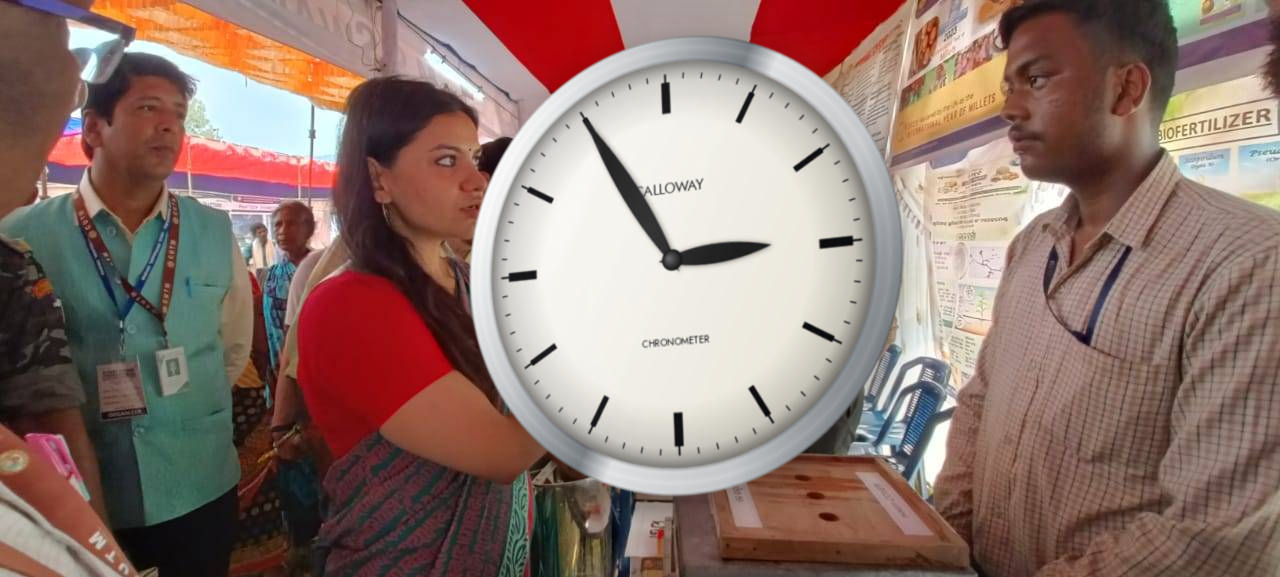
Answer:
2.55
